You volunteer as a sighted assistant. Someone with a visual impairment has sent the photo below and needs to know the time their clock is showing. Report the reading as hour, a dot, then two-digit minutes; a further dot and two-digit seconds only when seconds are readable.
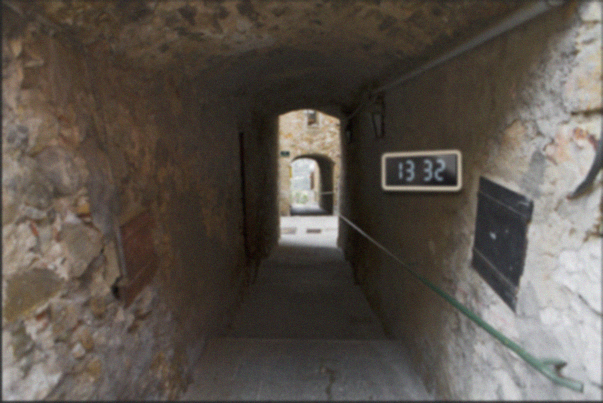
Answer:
13.32
